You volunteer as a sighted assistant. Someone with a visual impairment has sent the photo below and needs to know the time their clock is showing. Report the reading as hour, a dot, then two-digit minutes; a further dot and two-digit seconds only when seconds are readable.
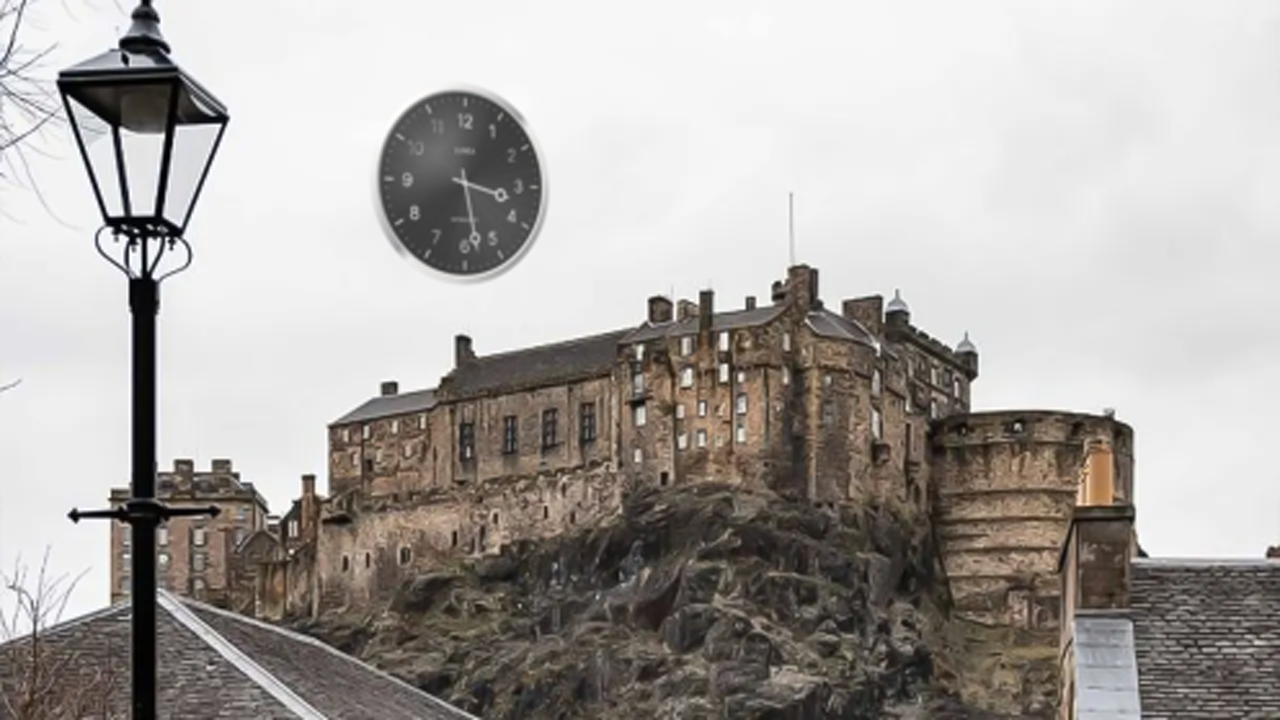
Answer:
3.28
